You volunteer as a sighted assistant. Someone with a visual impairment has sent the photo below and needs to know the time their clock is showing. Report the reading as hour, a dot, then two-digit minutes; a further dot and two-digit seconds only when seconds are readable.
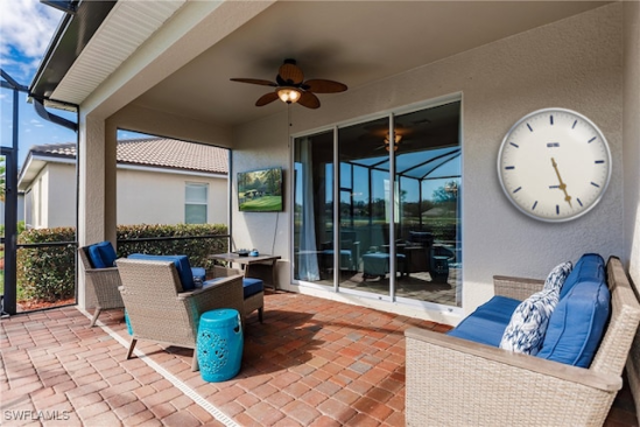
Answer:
5.27
